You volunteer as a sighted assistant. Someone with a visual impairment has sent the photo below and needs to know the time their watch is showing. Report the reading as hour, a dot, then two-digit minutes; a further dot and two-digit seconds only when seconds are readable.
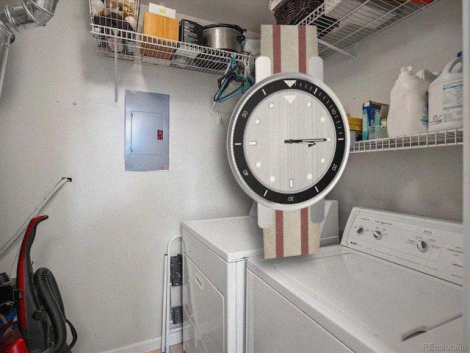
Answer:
3.15
